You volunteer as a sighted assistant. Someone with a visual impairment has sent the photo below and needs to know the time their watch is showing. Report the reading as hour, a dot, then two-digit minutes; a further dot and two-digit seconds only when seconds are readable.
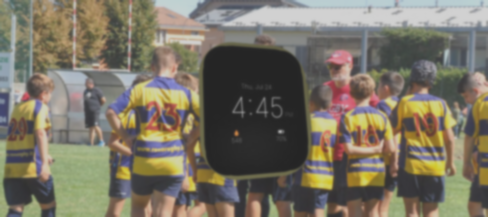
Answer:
4.45
